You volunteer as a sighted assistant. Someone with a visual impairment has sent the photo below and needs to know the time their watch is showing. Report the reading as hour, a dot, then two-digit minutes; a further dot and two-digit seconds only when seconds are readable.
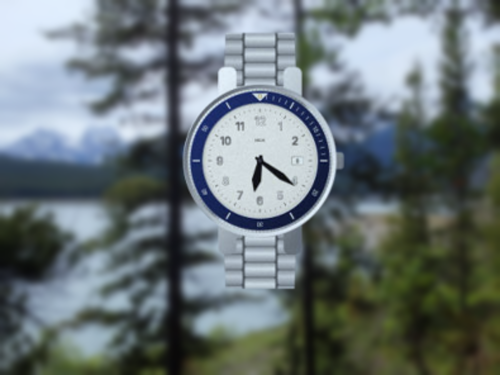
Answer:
6.21
